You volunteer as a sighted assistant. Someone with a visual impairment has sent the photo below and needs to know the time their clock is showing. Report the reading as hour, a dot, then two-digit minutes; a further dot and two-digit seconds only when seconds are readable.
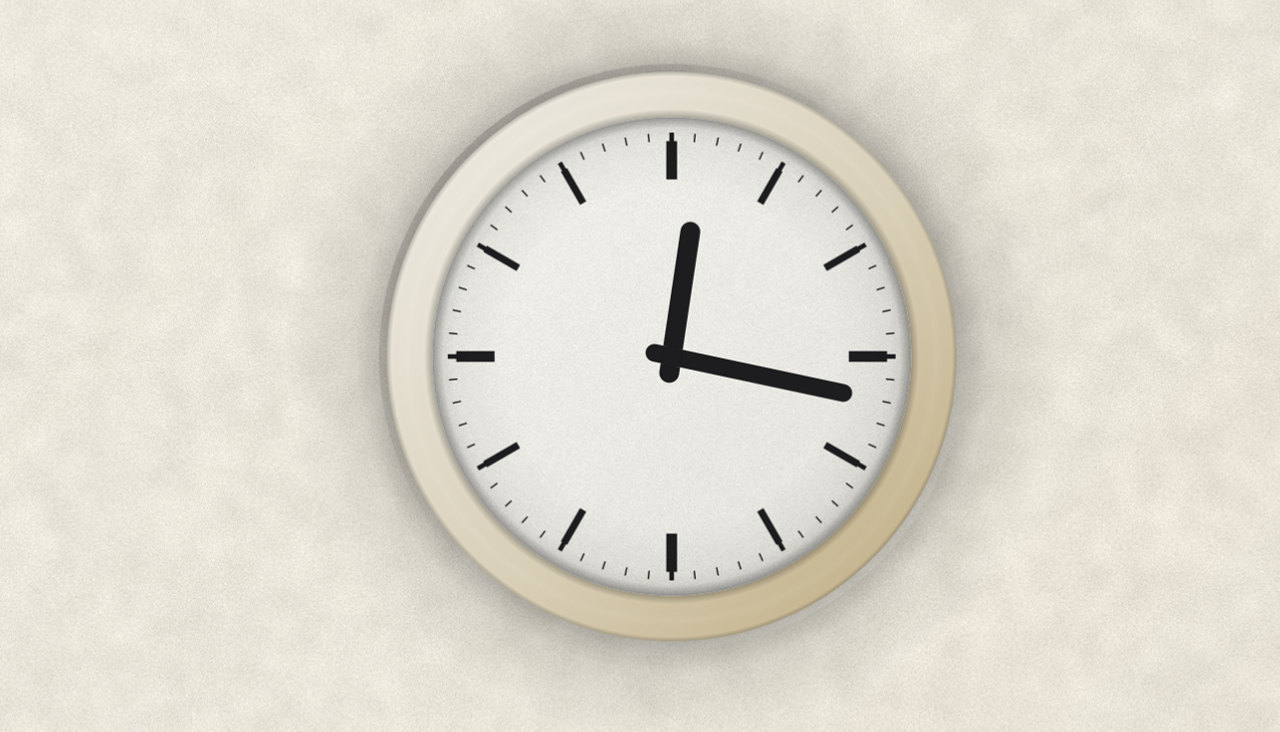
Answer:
12.17
